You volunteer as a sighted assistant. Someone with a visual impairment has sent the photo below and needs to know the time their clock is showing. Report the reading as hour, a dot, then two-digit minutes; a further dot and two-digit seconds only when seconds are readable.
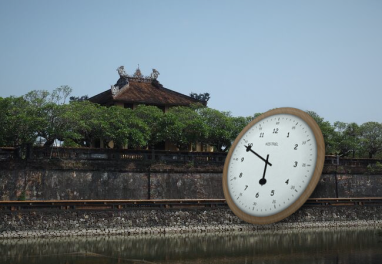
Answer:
5.49
